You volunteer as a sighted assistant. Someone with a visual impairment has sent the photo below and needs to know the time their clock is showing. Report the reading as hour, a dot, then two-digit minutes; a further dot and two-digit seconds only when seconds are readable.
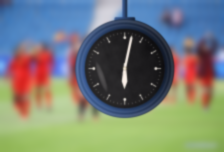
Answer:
6.02
